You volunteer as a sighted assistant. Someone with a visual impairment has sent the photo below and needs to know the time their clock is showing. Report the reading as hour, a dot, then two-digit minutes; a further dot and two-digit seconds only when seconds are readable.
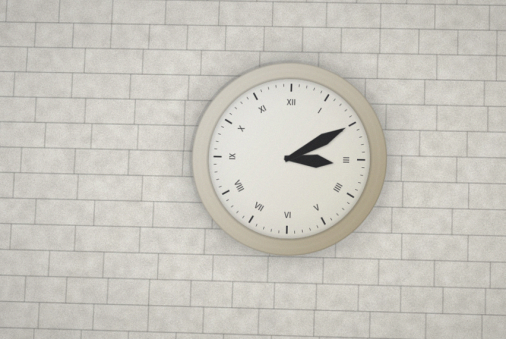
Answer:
3.10
